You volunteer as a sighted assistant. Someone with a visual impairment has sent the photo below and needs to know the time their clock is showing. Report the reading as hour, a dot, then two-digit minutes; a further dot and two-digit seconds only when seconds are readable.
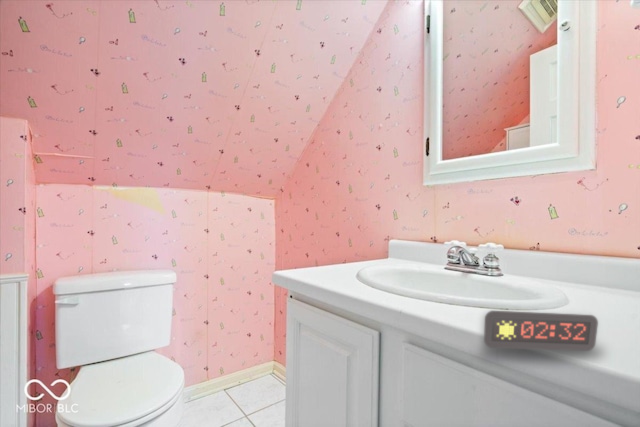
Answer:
2.32
